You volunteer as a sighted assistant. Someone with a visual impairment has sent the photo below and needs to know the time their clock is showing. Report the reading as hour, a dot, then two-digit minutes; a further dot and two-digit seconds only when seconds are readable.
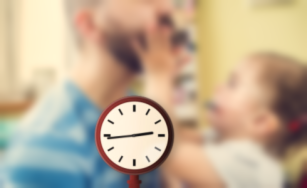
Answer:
2.44
